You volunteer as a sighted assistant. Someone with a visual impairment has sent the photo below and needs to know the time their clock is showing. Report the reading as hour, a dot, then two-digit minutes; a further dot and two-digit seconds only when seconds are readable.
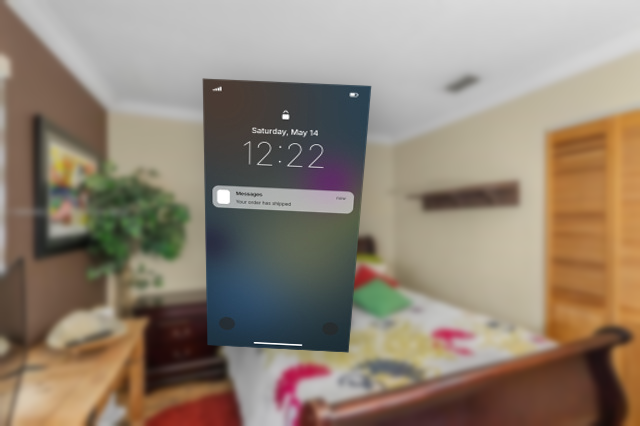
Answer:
12.22
